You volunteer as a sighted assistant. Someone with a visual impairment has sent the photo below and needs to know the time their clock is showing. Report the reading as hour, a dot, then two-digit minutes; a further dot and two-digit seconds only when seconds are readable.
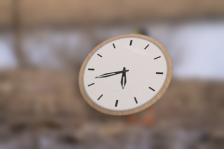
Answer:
5.42
